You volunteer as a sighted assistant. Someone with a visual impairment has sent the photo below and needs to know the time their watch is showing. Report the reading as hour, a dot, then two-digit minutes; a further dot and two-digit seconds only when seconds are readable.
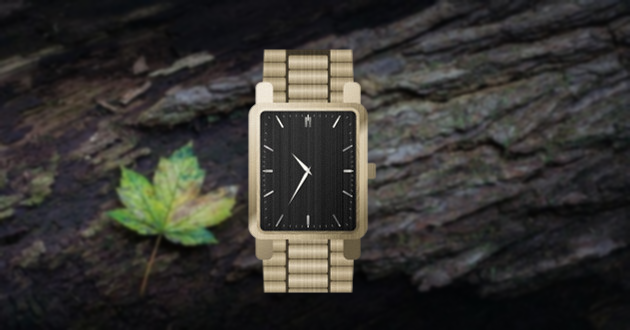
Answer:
10.35
